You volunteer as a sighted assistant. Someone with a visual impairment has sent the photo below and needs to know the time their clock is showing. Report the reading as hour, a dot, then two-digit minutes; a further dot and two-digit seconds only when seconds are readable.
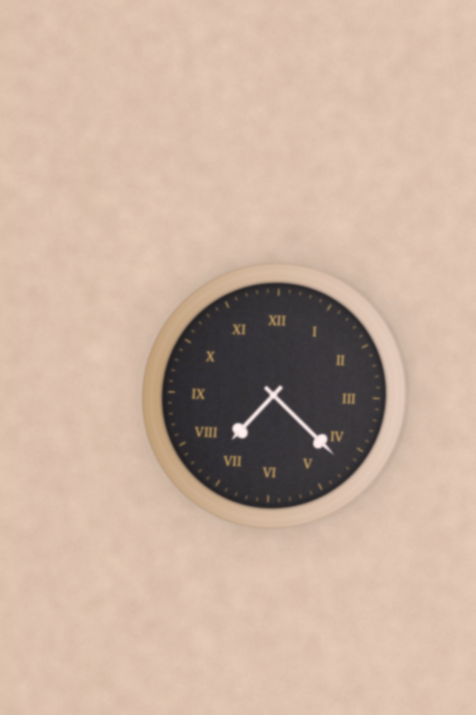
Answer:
7.22
